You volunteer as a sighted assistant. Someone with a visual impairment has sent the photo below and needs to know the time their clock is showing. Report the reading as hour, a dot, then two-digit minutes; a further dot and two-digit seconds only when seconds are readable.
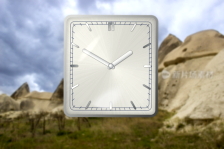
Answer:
1.50
